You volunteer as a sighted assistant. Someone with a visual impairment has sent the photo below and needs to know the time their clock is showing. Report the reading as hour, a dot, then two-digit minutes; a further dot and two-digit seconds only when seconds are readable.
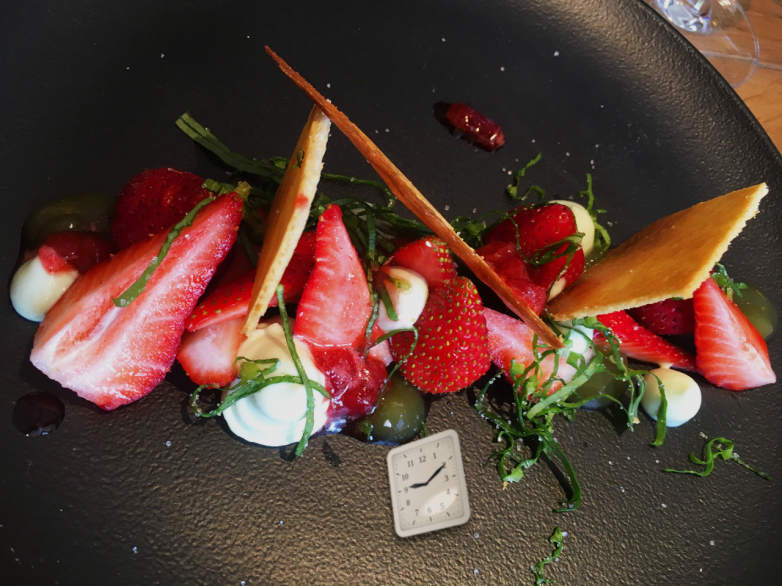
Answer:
9.10
